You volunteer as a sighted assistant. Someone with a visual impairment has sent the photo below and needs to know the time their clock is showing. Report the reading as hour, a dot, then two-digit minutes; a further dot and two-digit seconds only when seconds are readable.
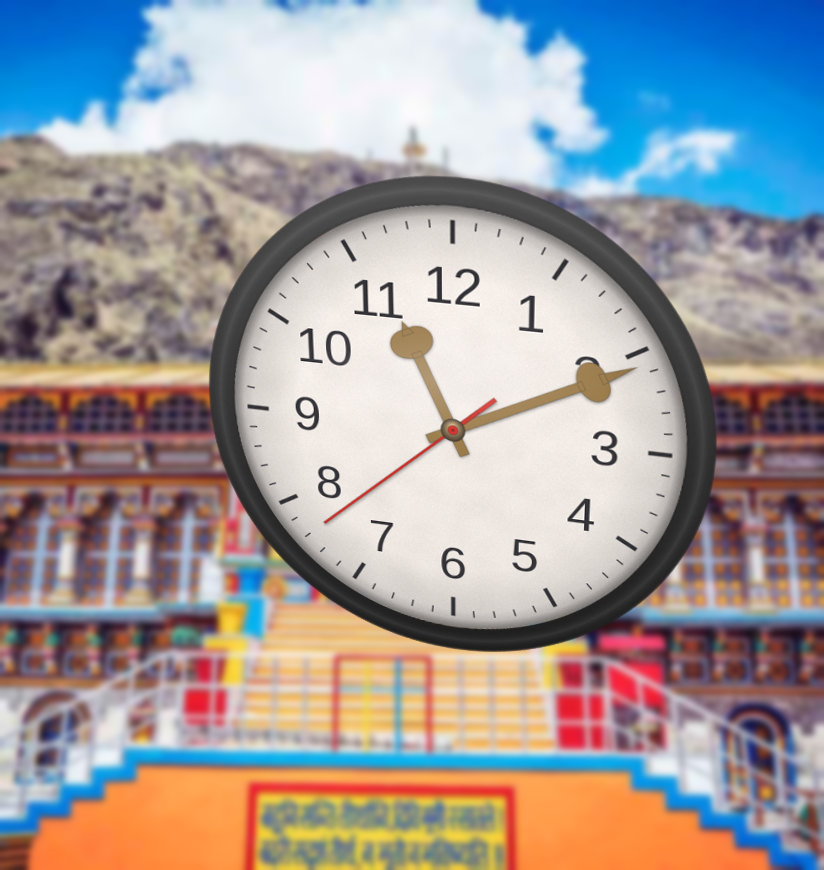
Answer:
11.10.38
